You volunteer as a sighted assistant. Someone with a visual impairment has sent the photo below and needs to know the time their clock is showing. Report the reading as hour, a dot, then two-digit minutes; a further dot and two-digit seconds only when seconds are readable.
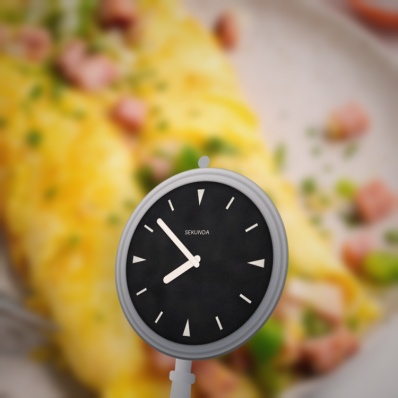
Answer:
7.52
